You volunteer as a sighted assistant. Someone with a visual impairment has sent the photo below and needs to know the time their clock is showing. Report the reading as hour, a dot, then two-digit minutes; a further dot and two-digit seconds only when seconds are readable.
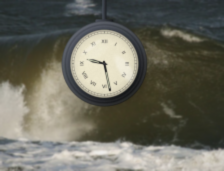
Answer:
9.28
